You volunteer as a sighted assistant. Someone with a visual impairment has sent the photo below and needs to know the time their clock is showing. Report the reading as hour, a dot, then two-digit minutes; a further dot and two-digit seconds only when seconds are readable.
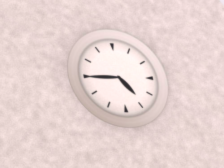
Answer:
4.45
